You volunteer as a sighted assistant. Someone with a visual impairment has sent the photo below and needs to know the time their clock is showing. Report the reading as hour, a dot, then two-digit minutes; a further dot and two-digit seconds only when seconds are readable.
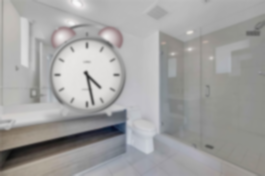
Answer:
4.28
